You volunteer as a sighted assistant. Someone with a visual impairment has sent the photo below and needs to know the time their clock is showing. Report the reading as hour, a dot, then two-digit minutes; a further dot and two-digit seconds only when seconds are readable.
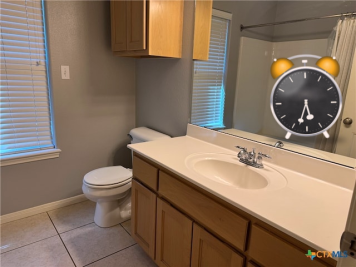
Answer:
5.33
